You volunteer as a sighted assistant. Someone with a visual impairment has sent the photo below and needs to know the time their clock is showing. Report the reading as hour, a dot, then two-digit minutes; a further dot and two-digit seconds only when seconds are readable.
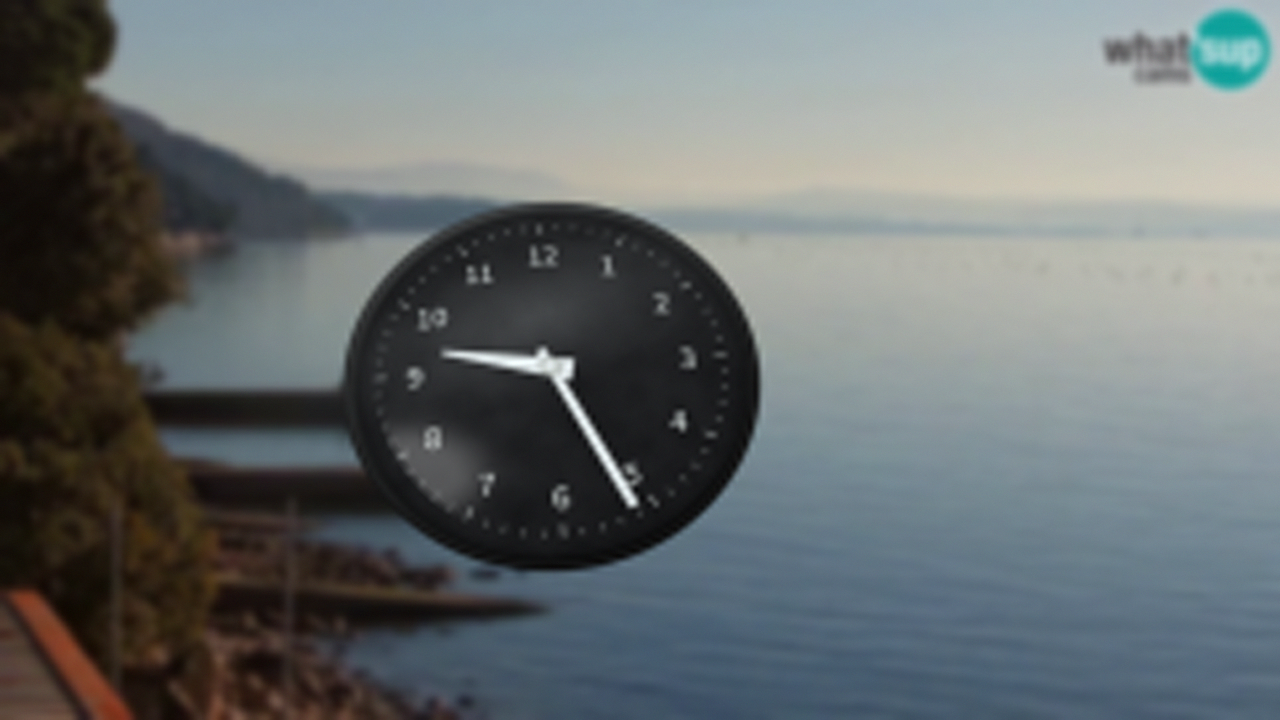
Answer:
9.26
